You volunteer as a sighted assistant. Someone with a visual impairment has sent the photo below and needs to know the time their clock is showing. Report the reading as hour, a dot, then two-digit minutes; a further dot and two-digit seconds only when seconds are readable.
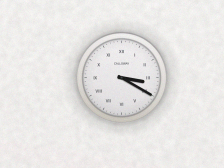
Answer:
3.20
